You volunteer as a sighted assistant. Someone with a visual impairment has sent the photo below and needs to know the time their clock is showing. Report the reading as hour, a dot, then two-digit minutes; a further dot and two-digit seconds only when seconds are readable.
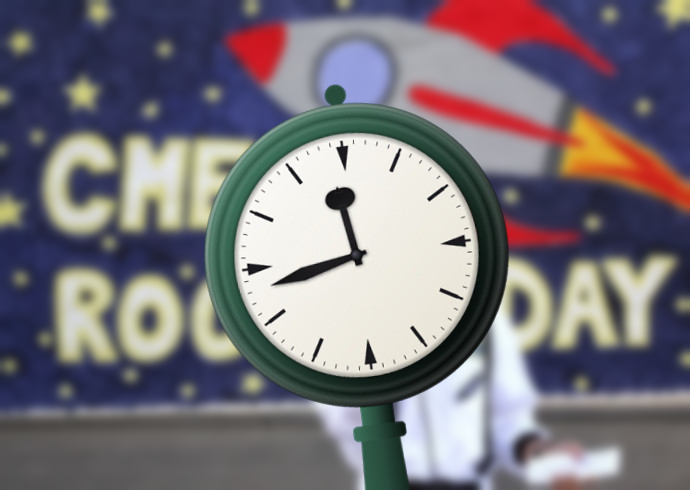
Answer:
11.43
